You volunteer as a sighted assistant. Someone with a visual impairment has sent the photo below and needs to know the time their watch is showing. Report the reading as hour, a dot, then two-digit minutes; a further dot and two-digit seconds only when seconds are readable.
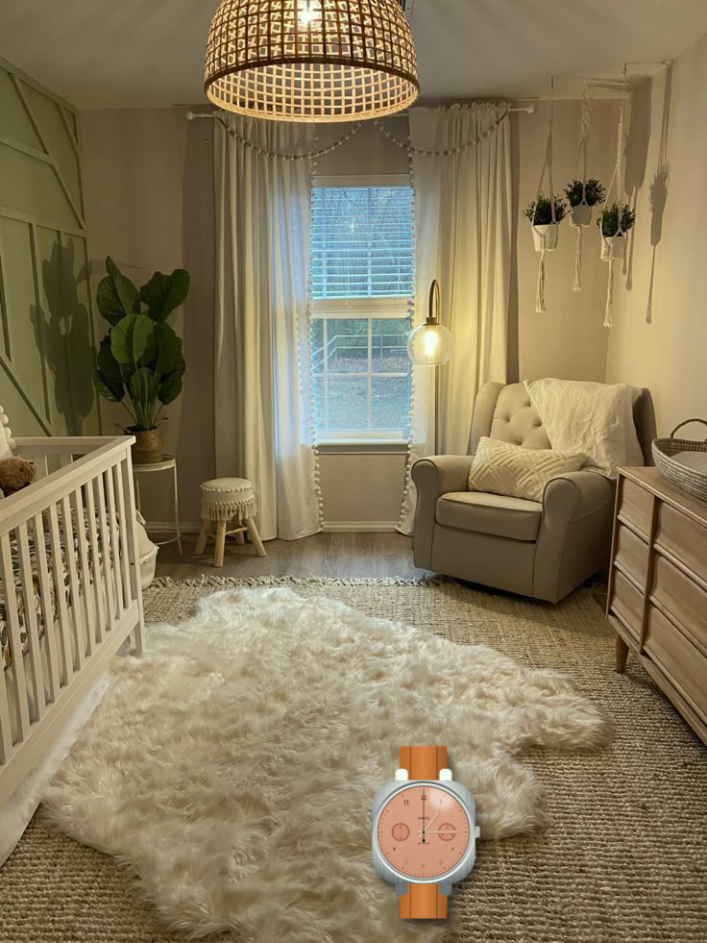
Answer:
1.15
